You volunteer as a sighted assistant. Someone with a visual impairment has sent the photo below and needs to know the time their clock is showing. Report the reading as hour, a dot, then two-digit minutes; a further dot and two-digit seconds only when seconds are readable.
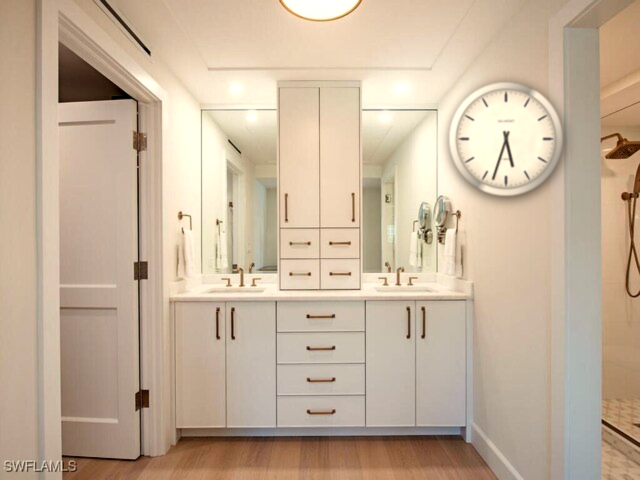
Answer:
5.33
